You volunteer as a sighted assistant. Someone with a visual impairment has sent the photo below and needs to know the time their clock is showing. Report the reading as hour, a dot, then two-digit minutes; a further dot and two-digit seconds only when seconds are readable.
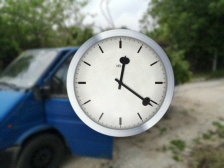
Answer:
12.21
